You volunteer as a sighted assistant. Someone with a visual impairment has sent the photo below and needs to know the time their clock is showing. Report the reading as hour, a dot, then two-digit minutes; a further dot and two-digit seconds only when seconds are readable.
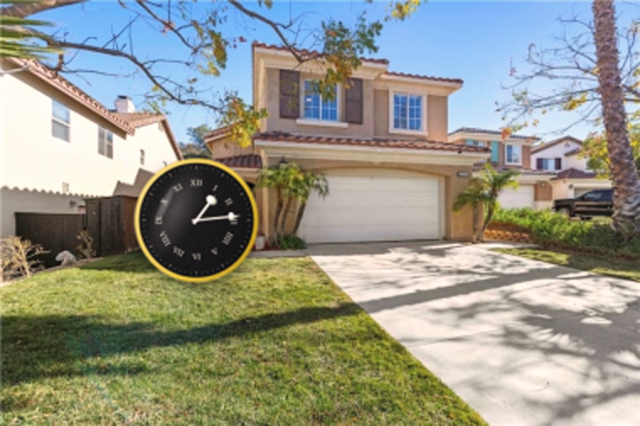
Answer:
1.14
